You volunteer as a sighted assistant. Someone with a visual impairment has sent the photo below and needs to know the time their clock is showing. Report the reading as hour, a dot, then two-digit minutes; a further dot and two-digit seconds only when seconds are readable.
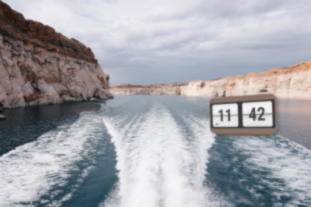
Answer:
11.42
